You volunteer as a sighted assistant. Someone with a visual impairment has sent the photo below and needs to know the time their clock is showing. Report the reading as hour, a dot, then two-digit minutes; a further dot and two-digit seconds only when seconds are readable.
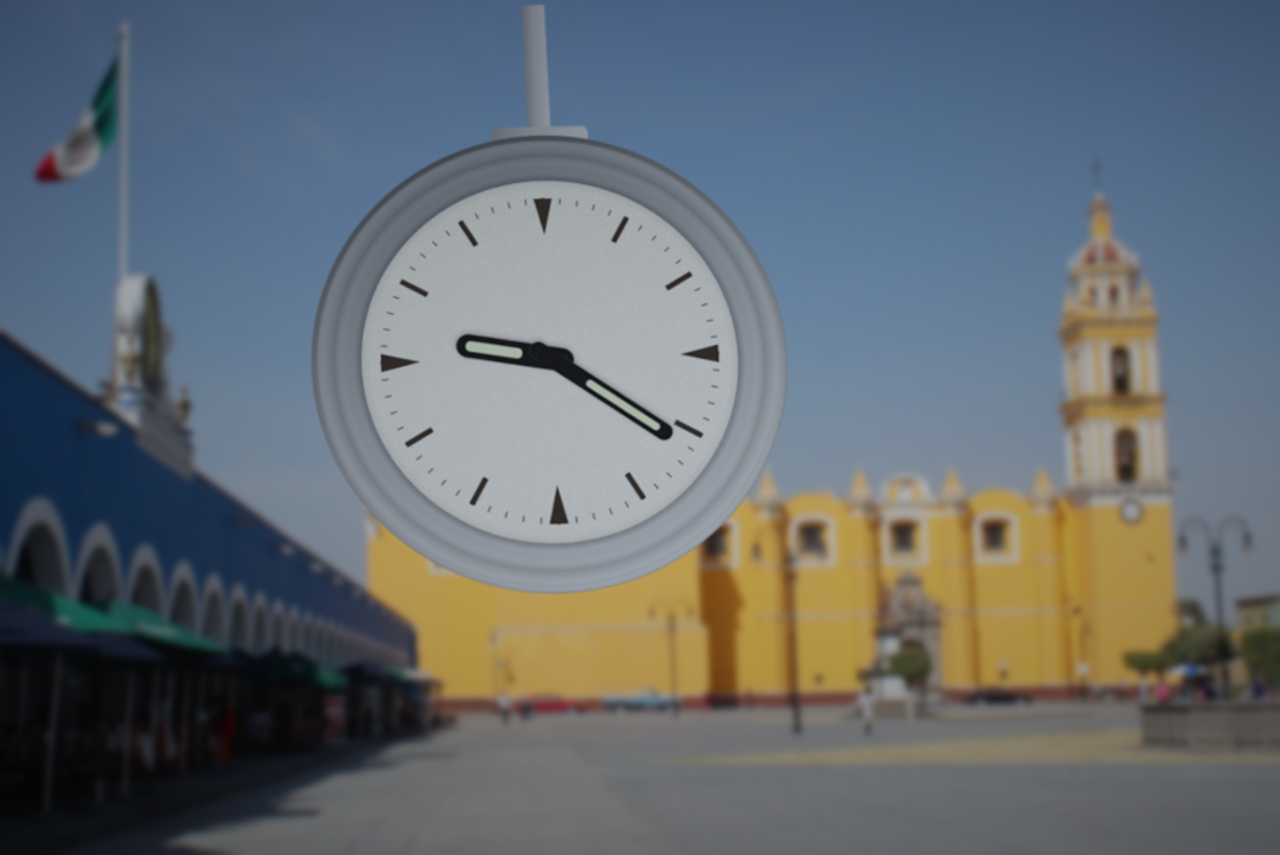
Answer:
9.21
